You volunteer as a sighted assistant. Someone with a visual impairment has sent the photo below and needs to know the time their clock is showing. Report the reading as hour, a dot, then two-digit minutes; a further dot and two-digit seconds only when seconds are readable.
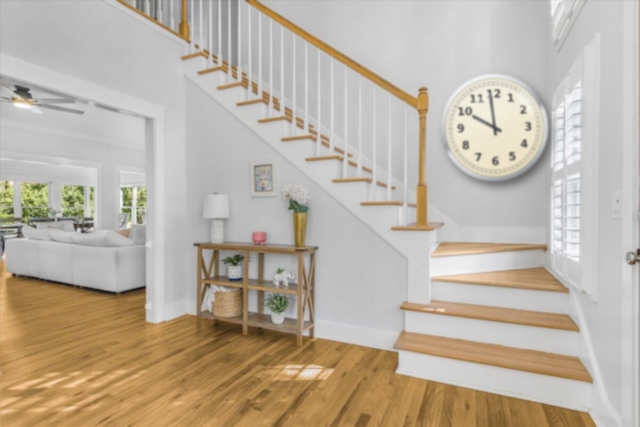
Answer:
9.59
